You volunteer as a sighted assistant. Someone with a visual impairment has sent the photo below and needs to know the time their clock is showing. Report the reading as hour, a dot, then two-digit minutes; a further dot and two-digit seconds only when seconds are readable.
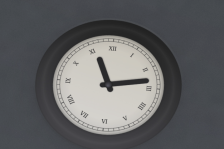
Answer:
11.13
